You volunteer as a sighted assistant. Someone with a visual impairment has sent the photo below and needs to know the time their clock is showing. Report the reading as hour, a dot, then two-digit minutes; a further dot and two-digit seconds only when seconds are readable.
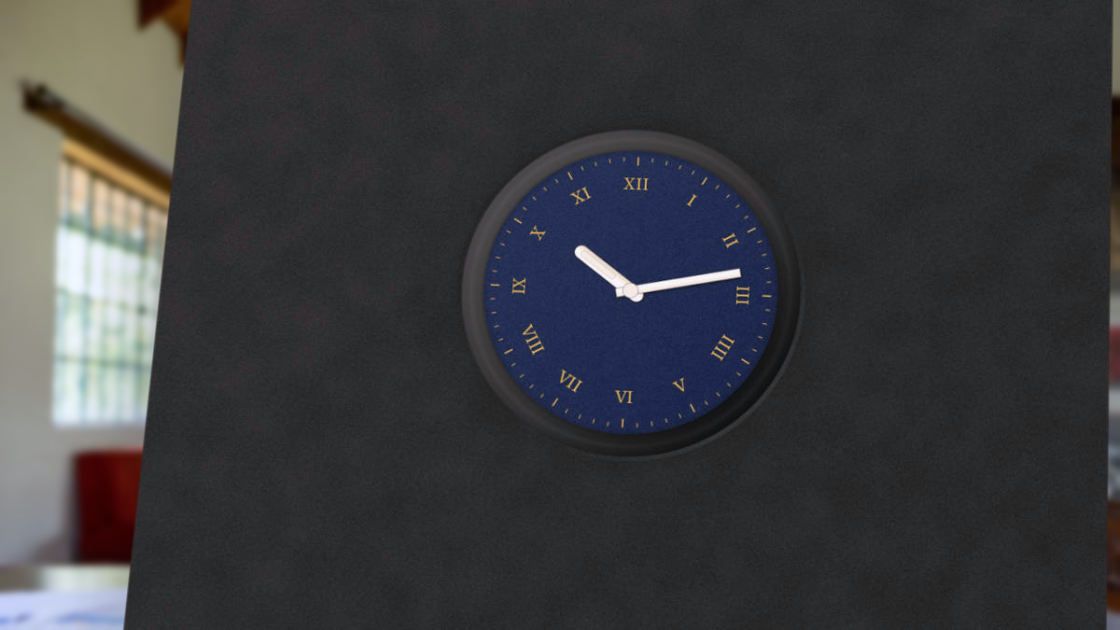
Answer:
10.13
